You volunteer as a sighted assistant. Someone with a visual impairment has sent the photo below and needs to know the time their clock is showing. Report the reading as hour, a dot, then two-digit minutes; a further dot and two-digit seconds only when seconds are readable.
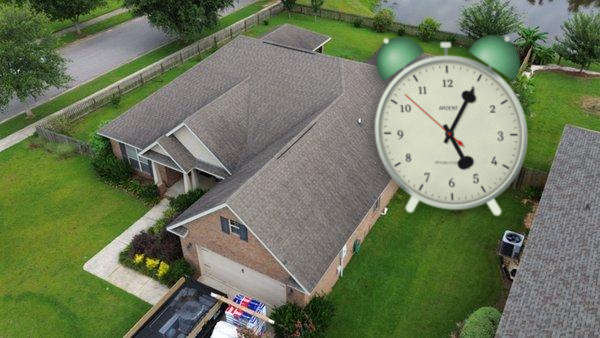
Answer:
5.04.52
